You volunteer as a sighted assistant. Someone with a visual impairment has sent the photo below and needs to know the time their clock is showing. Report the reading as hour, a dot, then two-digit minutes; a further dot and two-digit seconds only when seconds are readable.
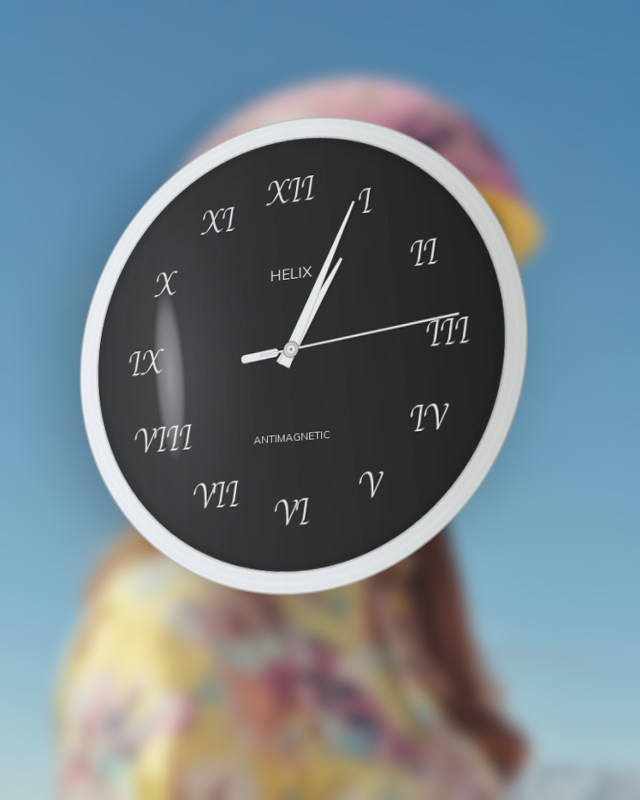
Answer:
1.04.14
